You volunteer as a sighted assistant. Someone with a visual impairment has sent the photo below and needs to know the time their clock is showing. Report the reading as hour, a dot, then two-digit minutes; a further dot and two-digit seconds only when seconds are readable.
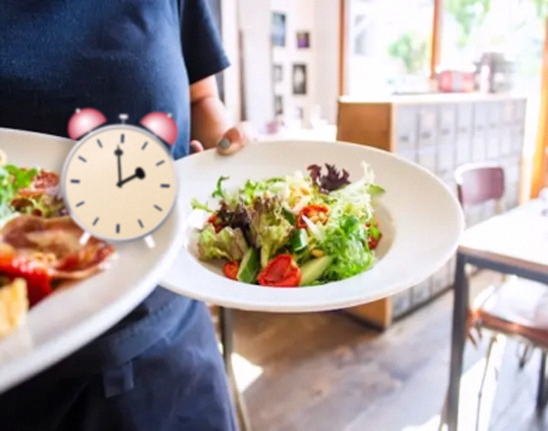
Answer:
1.59
